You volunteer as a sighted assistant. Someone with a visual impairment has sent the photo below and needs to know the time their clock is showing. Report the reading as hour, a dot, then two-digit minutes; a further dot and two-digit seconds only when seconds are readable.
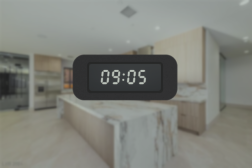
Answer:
9.05
